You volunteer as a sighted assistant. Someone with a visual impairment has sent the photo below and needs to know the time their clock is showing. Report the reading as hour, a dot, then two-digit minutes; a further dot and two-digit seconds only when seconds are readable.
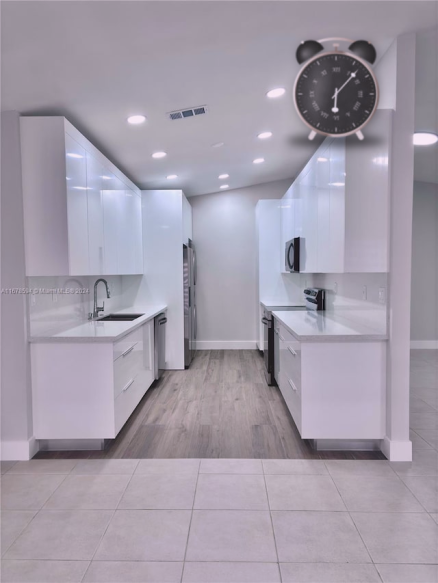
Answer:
6.07
